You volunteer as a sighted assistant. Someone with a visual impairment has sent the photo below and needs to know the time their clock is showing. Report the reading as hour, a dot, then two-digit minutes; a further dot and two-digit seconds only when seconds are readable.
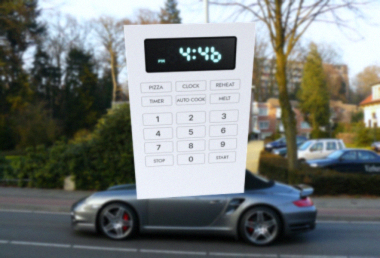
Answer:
4.46
